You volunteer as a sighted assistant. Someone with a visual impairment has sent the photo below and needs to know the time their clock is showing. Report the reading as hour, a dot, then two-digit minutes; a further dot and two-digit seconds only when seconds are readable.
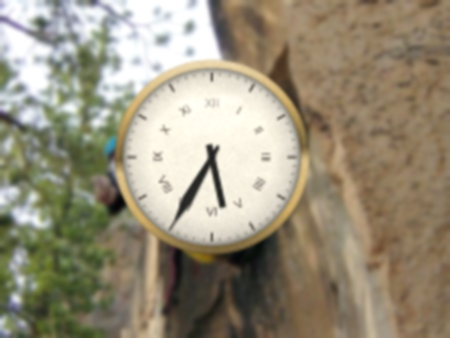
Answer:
5.35
